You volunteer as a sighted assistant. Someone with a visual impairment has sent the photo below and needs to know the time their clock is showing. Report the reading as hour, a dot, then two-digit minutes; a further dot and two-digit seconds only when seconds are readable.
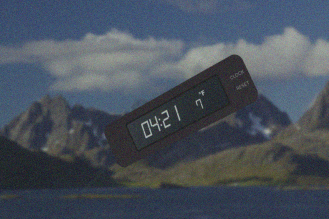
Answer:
4.21
